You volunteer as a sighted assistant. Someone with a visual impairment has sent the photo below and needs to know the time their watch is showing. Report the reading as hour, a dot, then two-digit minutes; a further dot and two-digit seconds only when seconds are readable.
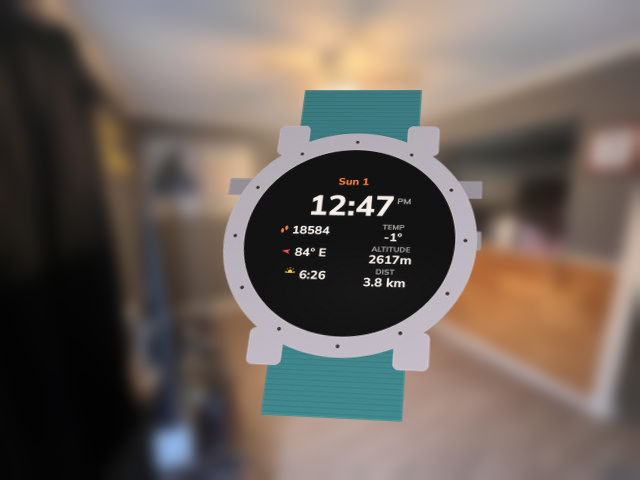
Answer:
12.47
